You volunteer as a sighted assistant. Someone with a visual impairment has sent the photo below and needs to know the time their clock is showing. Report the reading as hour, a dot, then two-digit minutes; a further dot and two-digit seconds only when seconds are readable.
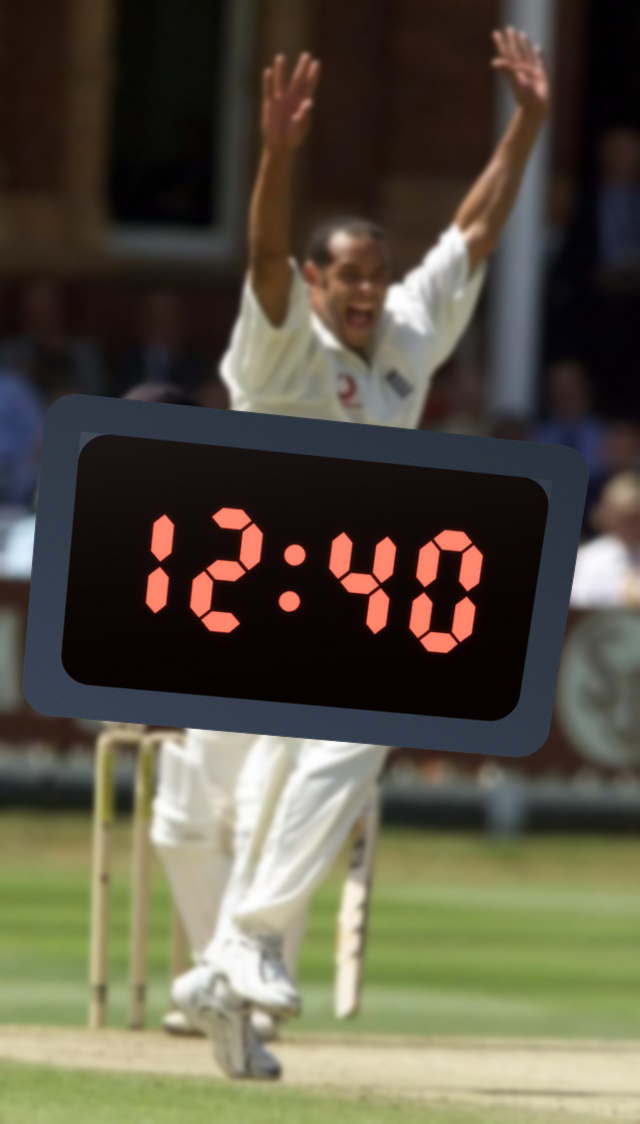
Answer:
12.40
